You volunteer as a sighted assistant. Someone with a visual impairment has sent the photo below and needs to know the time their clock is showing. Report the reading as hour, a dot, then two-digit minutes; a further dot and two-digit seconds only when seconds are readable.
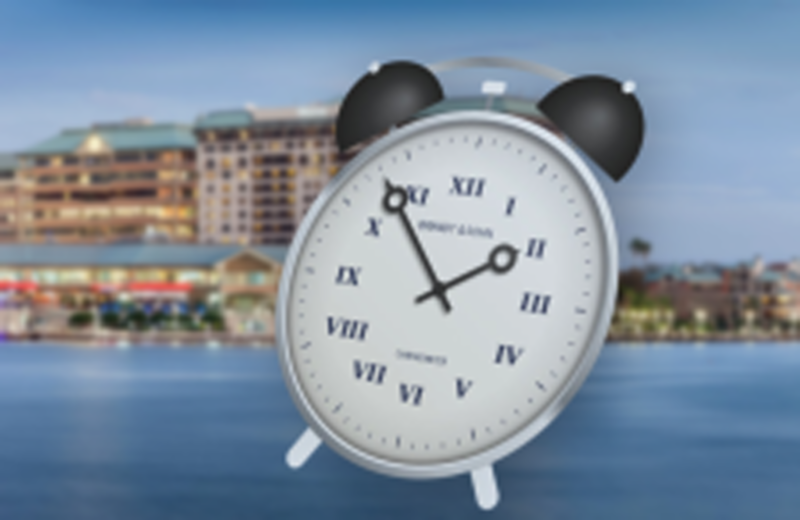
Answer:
1.53
